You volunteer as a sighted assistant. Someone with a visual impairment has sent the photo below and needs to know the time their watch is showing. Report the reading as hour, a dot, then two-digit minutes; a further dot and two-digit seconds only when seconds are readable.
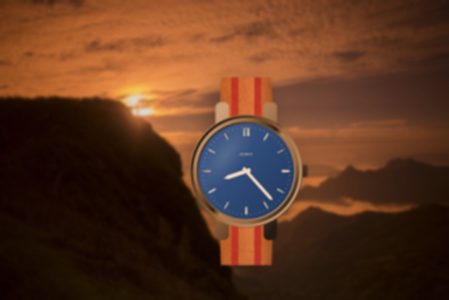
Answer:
8.23
